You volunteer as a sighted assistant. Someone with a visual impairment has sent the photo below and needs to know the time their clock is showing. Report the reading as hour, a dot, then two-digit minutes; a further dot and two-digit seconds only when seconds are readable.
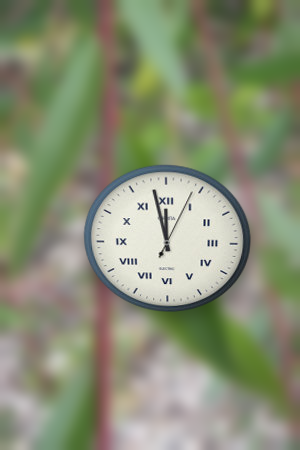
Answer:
11.58.04
